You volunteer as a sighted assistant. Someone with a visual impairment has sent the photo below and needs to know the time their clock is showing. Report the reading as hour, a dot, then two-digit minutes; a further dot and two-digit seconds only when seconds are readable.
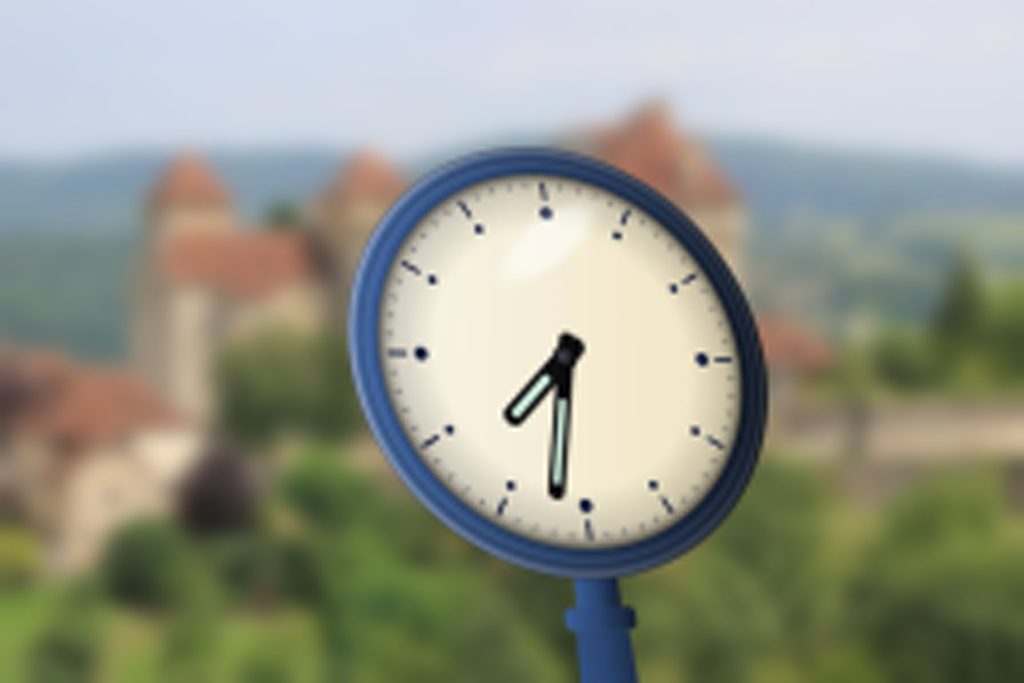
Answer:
7.32
